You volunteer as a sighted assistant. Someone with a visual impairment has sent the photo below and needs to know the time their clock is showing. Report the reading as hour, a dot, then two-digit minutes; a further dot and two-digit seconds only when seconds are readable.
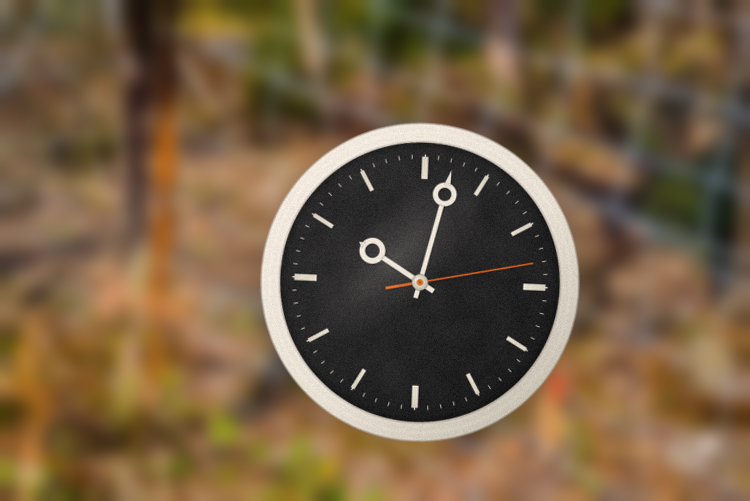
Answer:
10.02.13
